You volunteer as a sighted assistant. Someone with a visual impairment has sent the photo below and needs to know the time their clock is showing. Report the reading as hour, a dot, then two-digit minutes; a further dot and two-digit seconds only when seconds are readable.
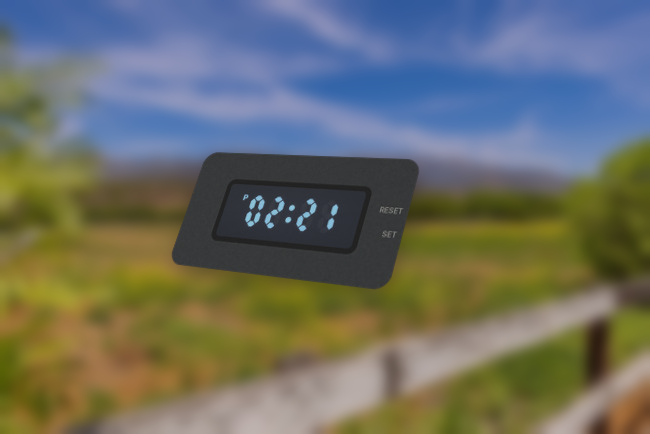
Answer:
2.21
